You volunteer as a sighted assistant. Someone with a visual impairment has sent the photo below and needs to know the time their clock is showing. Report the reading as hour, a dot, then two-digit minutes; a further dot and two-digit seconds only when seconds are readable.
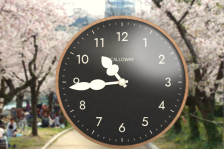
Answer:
10.44
